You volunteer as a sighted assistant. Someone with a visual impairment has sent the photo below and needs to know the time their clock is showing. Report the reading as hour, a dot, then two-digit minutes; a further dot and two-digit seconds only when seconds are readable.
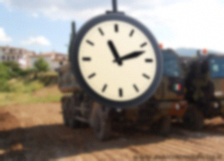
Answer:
11.12
